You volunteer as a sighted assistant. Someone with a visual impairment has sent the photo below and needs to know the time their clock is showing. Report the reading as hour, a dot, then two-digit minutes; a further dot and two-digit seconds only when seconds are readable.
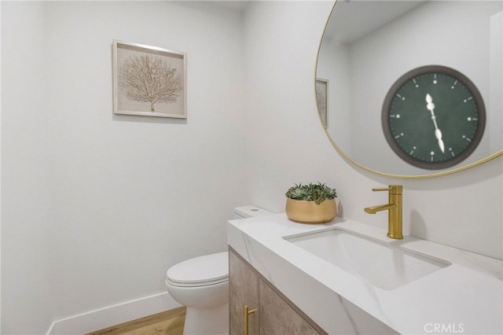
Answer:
11.27
